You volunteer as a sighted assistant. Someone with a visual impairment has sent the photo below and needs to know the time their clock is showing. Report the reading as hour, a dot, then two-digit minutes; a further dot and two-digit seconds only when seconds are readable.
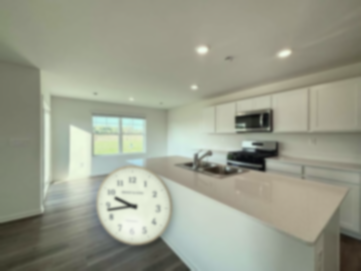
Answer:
9.43
